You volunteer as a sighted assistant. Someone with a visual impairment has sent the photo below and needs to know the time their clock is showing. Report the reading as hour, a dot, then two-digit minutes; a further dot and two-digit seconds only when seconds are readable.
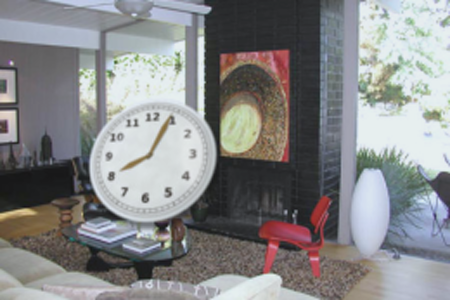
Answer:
8.04
